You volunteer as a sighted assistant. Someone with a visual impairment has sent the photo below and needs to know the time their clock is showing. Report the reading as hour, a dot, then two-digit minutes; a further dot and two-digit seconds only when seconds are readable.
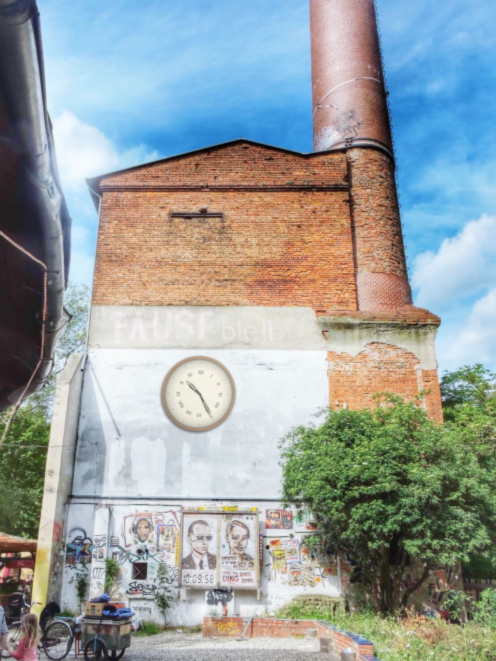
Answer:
10.25
